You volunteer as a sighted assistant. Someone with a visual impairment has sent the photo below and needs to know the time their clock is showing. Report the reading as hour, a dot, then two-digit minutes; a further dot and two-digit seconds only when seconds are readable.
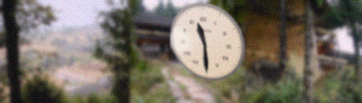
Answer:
11.30
